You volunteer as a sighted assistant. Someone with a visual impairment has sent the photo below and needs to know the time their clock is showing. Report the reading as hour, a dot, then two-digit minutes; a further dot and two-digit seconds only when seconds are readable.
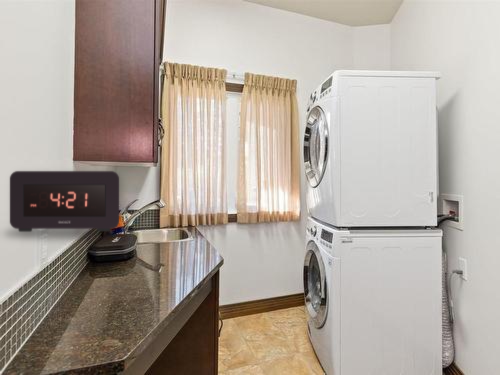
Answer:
4.21
